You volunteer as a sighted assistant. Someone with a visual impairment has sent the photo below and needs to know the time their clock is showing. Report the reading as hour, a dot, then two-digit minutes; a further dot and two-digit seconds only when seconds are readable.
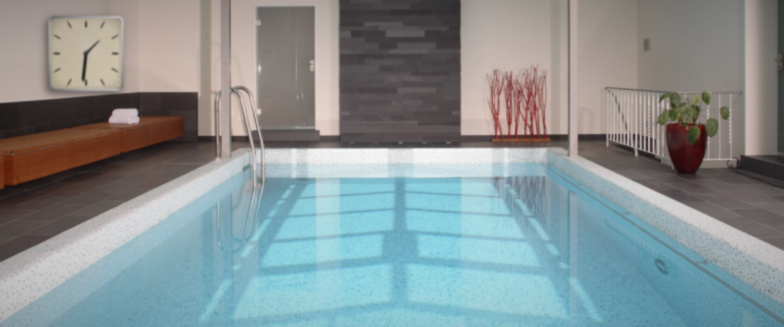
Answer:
1.31
